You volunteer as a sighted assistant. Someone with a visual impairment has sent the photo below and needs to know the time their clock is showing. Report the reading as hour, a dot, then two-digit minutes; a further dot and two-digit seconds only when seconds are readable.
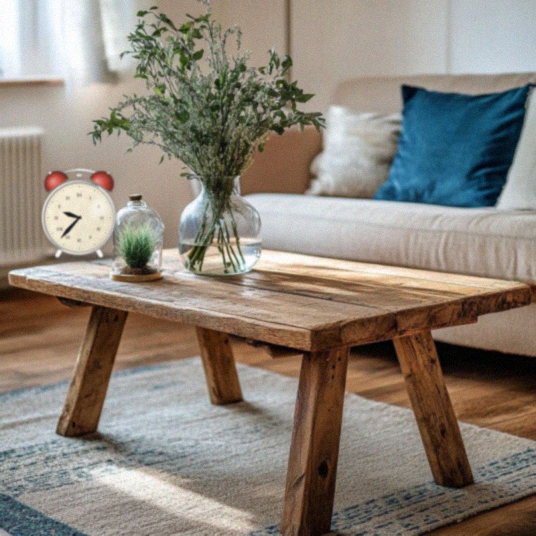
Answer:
9.37
